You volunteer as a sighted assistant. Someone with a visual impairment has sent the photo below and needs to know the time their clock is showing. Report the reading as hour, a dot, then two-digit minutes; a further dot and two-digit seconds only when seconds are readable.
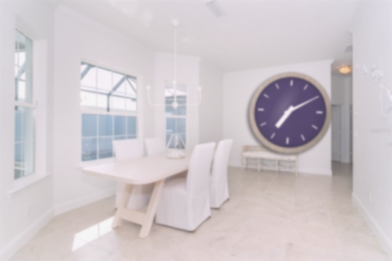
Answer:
7.10
